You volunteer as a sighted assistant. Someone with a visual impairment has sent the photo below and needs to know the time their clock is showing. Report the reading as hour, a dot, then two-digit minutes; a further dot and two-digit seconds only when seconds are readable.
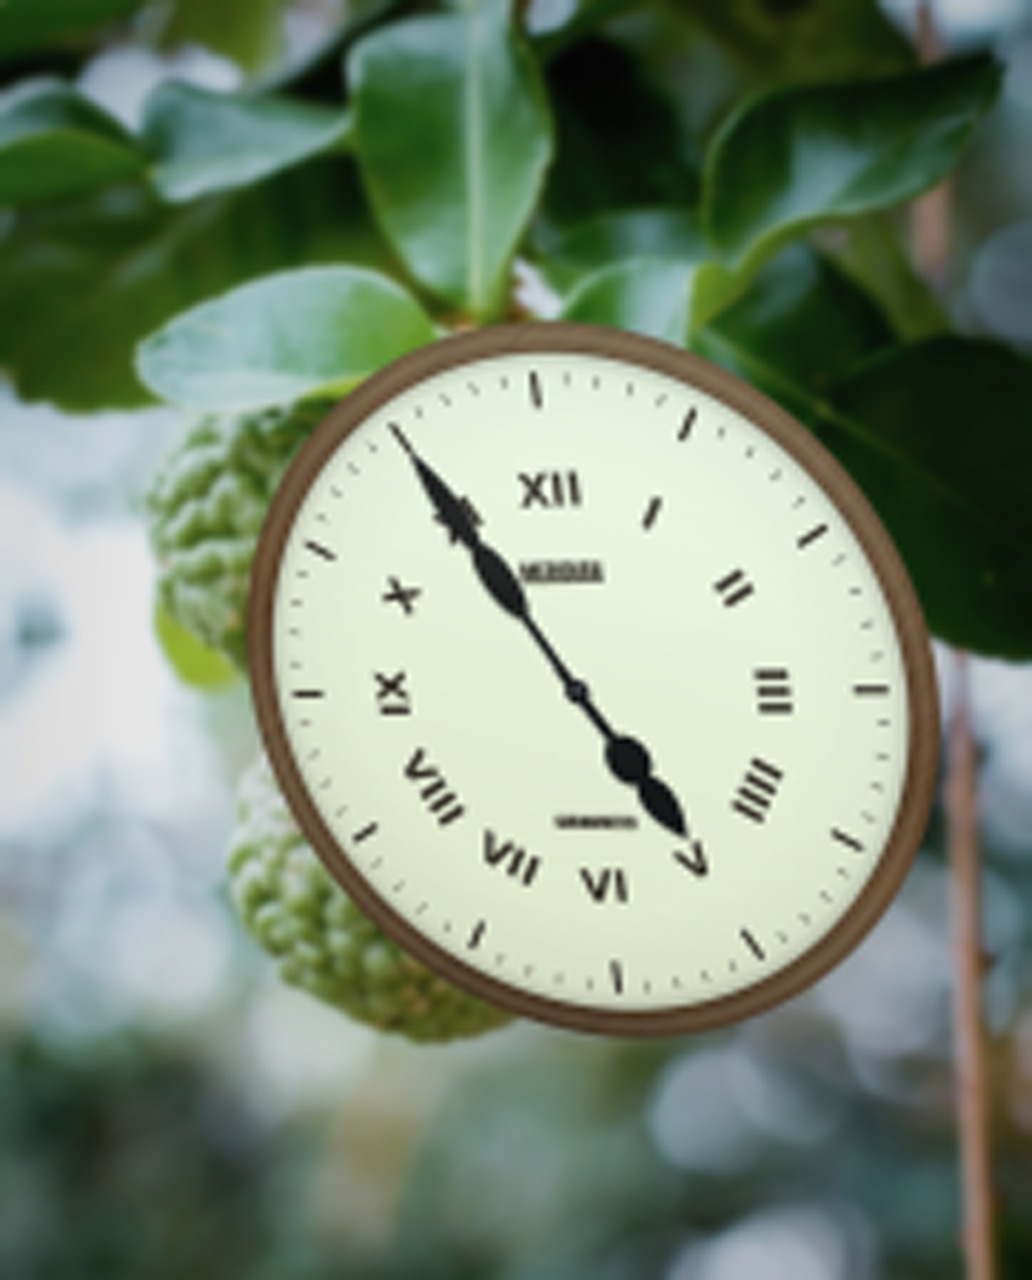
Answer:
4.55
